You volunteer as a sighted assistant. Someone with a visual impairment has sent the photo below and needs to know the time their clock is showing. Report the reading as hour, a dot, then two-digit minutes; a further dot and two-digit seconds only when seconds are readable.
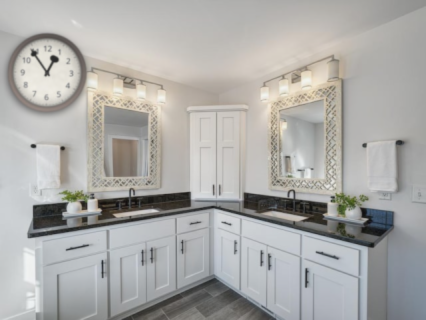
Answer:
12.54
